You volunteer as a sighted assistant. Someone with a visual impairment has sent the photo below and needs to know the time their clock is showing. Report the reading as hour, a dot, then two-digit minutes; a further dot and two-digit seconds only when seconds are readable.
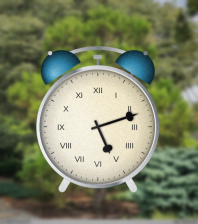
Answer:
5.12
